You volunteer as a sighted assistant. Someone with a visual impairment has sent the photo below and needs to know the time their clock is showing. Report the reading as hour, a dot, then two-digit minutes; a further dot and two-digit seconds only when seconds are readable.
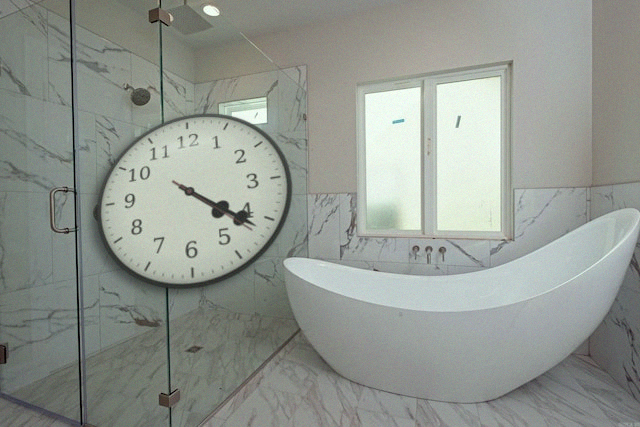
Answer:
4.21.22
